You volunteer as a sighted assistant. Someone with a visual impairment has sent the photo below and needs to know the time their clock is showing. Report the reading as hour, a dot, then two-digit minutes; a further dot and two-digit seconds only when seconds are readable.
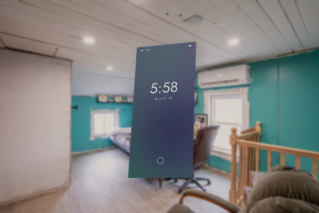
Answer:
5.58
